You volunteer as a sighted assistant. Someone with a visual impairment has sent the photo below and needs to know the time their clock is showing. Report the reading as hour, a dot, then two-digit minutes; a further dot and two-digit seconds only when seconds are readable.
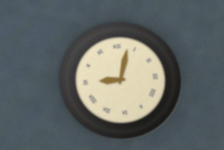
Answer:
9.03
